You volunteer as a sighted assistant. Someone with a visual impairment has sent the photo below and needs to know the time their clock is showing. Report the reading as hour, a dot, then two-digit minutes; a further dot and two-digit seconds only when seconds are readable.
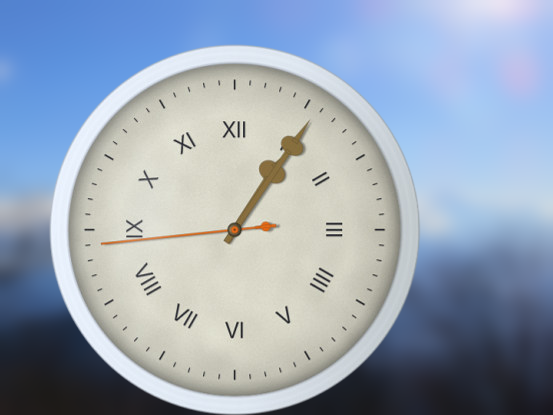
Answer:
1.05.44
